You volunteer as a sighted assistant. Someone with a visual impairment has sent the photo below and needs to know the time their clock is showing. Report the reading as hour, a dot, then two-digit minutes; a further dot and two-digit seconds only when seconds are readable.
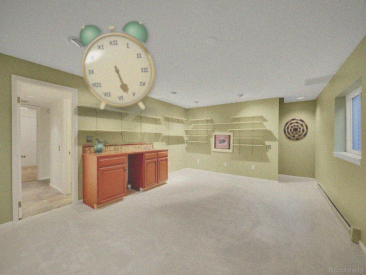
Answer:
5.27
